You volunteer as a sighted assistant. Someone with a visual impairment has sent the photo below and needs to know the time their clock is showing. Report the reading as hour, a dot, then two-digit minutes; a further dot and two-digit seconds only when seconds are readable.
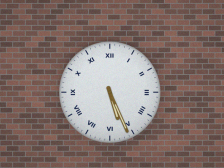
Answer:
5.26
